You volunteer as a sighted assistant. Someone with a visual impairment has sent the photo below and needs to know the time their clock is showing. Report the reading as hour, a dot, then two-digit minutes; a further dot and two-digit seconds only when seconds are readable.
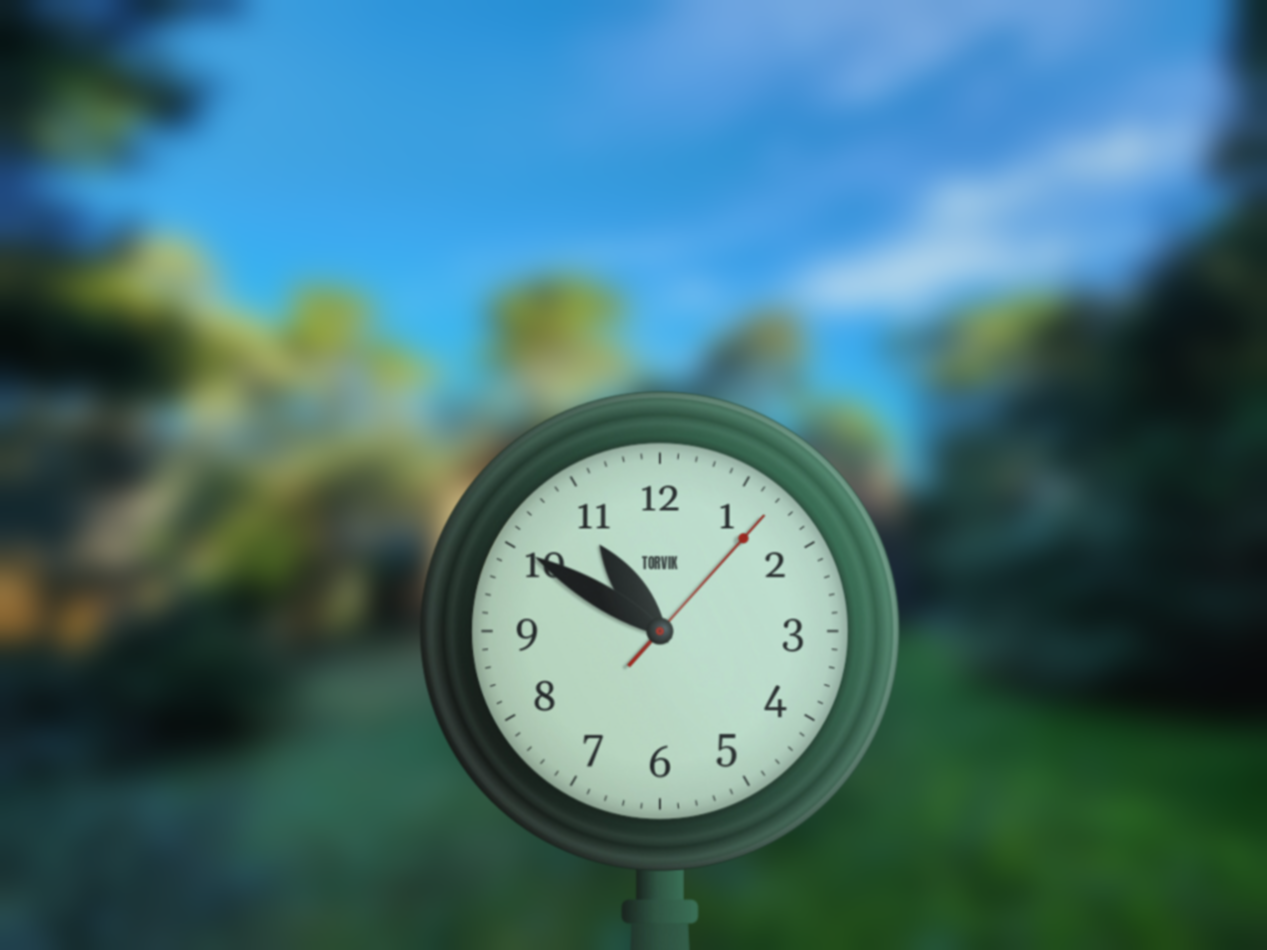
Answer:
10.50.07
